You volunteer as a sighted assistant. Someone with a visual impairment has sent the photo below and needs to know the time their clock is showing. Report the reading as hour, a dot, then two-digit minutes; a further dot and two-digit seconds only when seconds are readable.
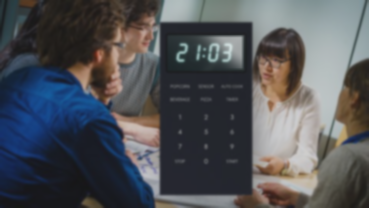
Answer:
21.03
